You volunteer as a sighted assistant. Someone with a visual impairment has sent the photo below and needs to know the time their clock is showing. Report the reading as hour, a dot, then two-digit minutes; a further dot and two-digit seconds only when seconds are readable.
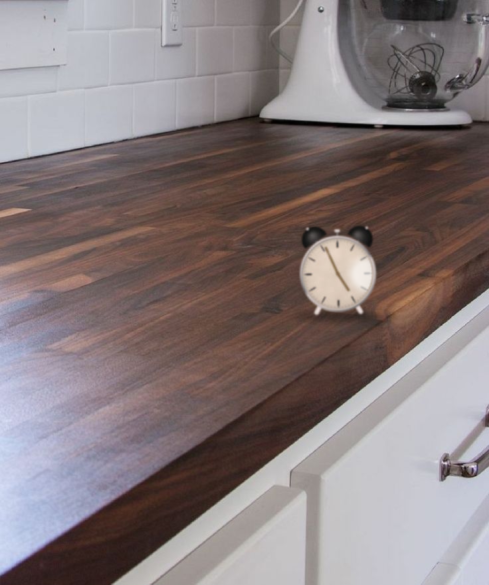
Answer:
4.56
